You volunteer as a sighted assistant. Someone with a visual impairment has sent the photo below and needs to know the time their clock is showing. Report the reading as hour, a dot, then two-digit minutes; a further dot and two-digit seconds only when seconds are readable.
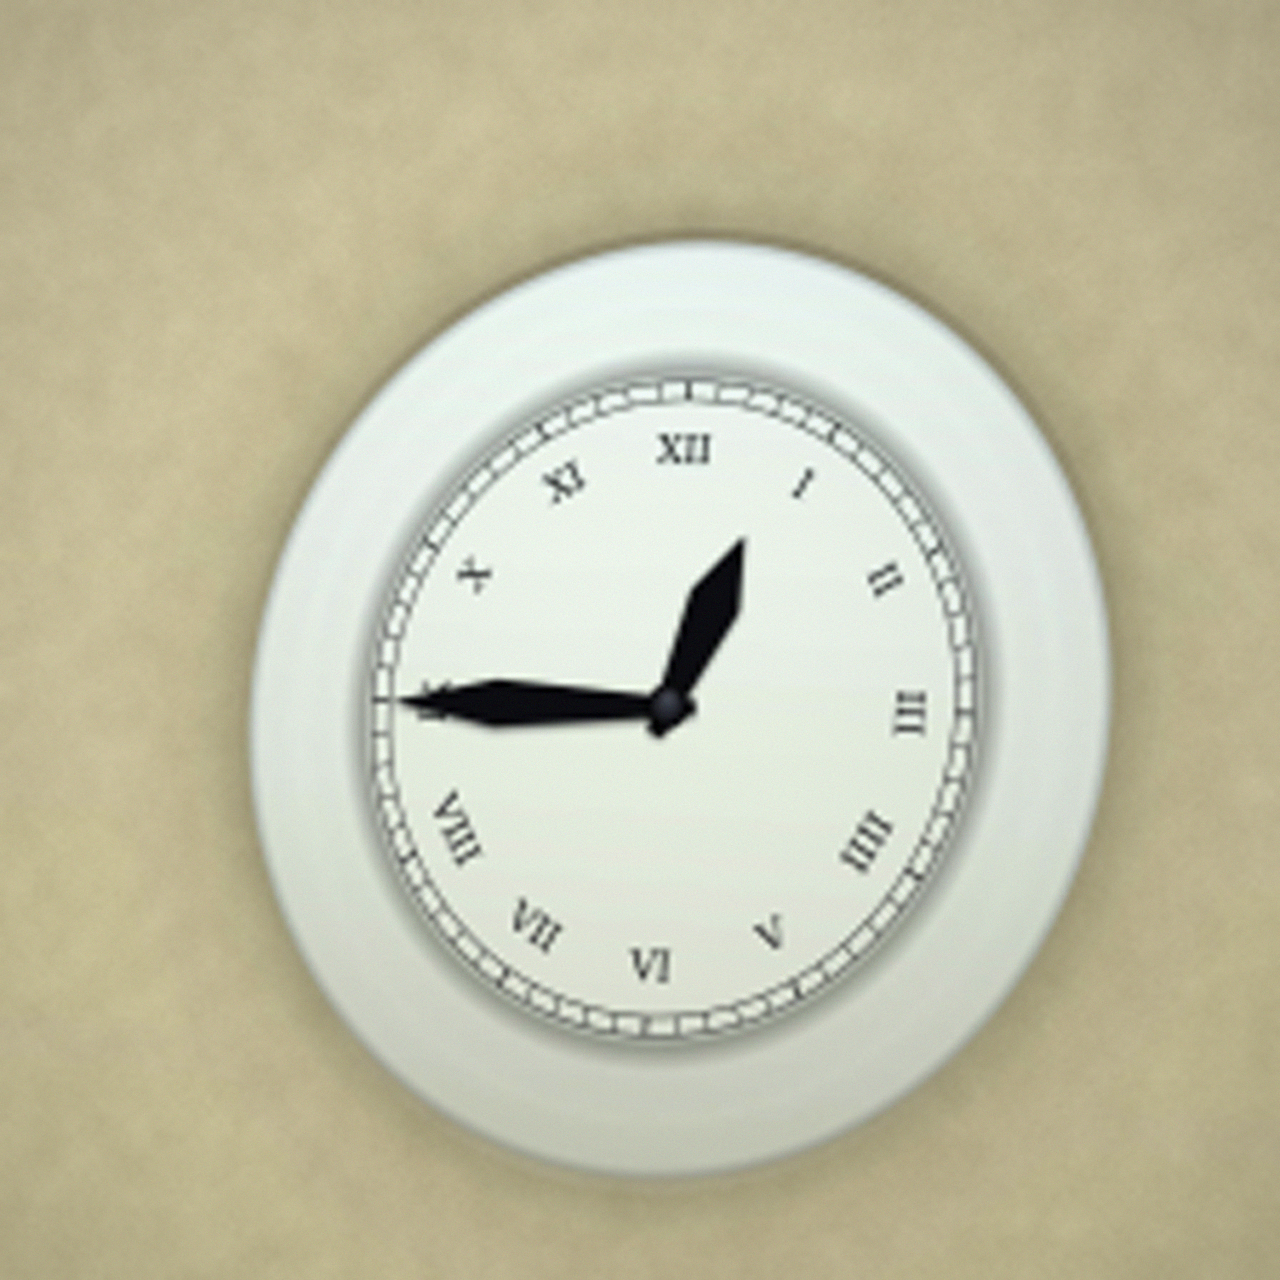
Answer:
12.45
